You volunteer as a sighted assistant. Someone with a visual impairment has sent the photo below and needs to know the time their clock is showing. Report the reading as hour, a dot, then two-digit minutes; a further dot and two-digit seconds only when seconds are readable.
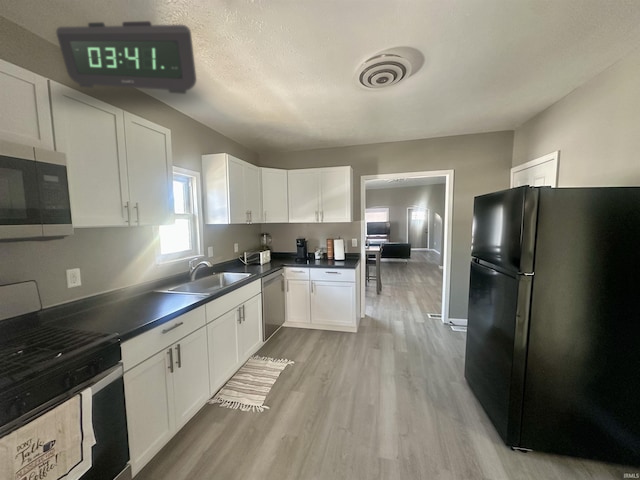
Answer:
3.41
